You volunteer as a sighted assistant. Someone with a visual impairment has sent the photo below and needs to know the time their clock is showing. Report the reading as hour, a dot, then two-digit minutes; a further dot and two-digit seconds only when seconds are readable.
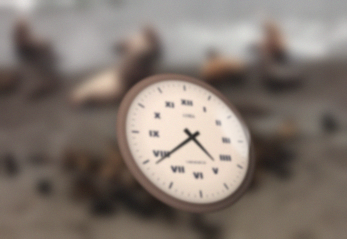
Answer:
4.39
